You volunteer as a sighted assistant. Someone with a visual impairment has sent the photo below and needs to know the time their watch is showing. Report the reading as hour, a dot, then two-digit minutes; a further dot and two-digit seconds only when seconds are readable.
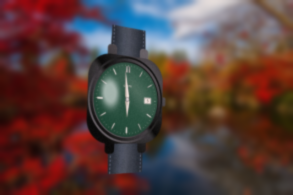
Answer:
5.59
